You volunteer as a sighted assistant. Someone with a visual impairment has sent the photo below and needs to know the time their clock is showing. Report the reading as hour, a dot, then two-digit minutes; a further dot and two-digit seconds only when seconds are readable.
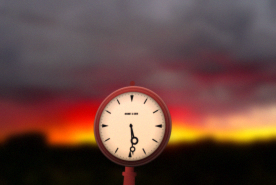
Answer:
5.29
